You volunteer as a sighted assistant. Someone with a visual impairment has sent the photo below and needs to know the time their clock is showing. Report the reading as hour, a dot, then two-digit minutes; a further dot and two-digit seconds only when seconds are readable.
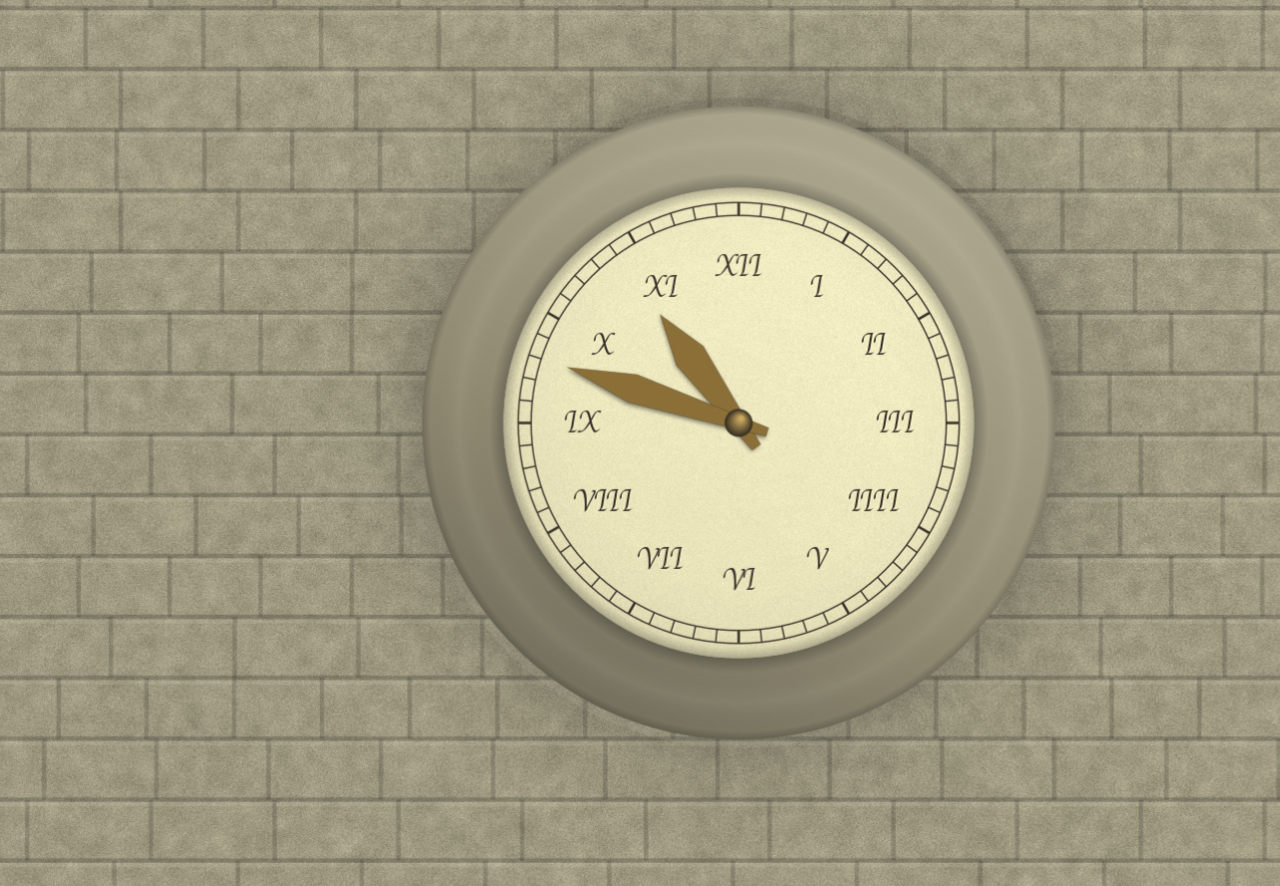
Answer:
10.48
